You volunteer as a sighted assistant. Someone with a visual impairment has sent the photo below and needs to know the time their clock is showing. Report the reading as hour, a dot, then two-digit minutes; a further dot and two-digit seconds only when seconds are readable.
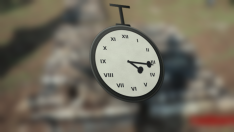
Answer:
4.16
